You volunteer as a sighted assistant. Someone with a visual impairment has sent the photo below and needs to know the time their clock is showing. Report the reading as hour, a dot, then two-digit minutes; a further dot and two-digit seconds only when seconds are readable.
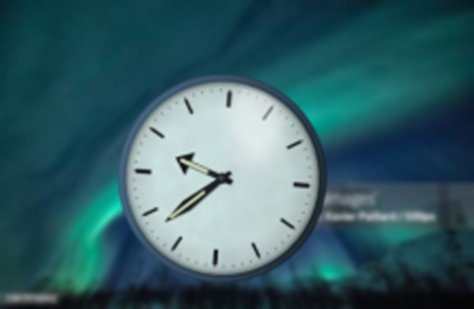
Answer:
9.38
